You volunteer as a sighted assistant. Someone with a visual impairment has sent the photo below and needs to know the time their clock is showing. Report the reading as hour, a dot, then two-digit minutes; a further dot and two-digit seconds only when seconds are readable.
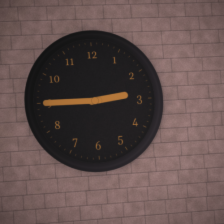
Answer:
2.45
